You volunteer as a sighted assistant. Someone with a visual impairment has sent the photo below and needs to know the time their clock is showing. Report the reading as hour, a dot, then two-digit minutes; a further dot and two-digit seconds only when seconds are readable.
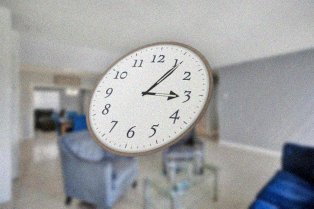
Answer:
3.06
